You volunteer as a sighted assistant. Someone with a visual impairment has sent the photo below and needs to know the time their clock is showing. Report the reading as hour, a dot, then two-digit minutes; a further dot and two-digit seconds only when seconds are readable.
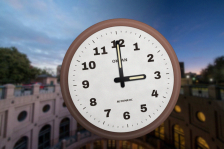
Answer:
3.00
